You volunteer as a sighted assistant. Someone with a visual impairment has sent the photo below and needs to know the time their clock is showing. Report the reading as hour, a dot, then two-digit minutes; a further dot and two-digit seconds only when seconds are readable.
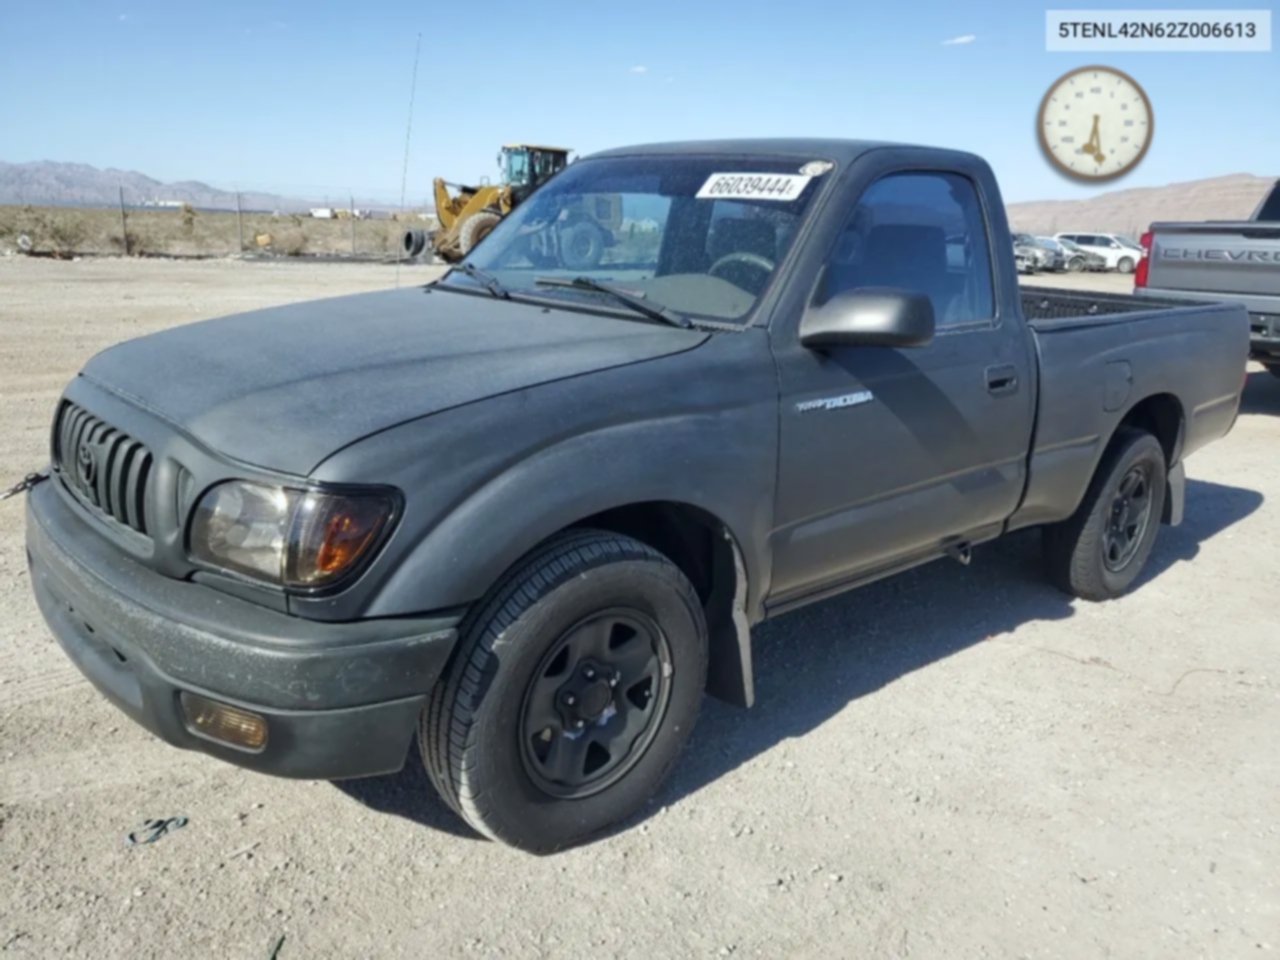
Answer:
6.29
